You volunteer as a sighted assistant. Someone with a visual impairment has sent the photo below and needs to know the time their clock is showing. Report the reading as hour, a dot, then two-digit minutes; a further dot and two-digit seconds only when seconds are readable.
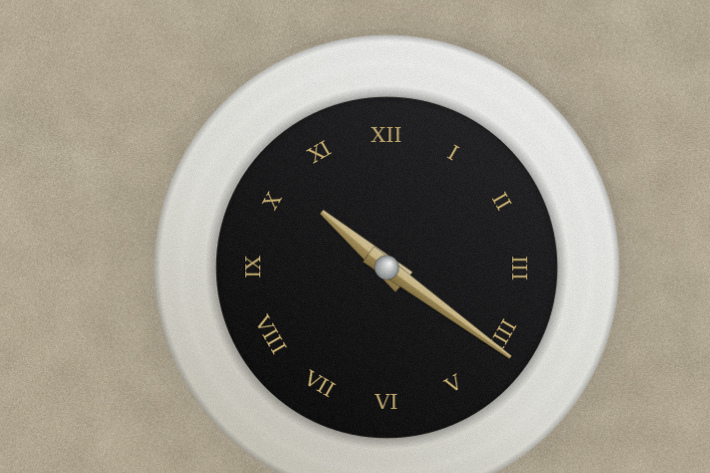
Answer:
10.21
